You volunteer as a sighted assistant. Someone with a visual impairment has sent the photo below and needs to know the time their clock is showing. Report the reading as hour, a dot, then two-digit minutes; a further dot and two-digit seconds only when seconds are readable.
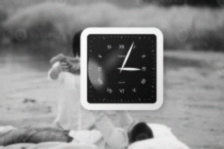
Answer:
3.04
